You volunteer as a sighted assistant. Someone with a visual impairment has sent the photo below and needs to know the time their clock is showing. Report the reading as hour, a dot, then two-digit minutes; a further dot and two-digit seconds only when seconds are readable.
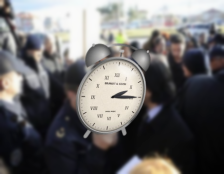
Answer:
2.15
